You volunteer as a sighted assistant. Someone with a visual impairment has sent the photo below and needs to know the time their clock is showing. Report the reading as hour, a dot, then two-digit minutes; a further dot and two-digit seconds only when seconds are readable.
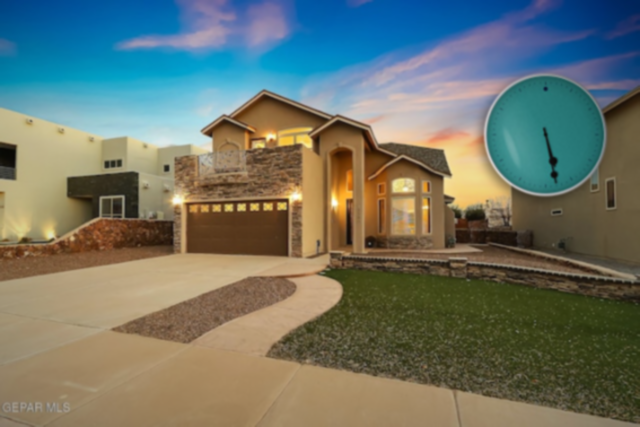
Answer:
5.28
